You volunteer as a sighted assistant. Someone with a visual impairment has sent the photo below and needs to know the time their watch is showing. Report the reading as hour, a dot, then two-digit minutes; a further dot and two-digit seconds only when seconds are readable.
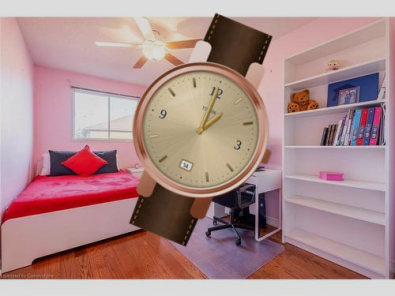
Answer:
1.00
